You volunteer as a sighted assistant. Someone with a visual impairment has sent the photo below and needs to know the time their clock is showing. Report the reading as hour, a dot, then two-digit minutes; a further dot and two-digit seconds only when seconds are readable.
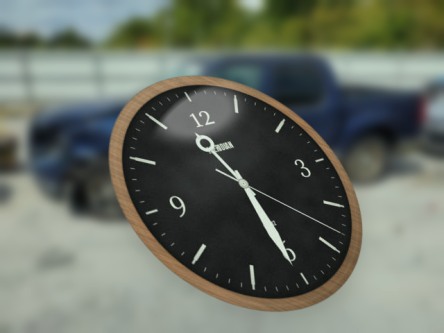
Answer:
11.30.23
